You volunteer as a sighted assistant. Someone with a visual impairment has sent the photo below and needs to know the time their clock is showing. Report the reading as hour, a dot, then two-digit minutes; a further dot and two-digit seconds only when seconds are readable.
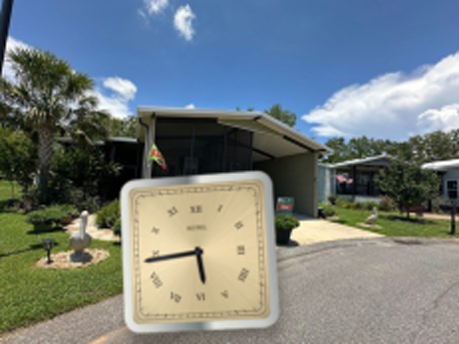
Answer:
5.44
